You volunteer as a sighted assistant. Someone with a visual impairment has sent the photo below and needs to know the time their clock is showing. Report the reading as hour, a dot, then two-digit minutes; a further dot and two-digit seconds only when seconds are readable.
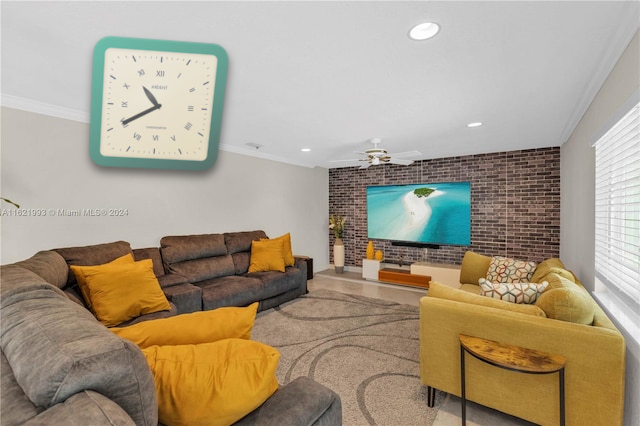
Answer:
10.40
